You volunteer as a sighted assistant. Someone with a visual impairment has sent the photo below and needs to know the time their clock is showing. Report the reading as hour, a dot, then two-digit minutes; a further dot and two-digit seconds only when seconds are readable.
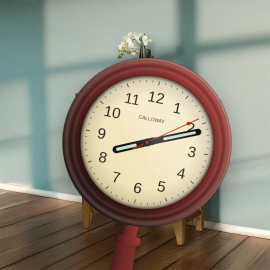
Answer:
8.11.09
